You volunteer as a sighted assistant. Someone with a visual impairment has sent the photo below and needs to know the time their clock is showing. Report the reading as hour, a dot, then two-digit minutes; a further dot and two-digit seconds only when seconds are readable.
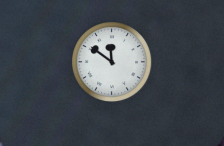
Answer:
11.51
